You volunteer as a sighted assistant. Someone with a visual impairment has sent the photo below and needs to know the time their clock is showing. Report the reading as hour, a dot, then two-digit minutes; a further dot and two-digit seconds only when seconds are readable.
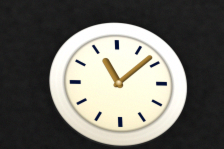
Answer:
11.08
